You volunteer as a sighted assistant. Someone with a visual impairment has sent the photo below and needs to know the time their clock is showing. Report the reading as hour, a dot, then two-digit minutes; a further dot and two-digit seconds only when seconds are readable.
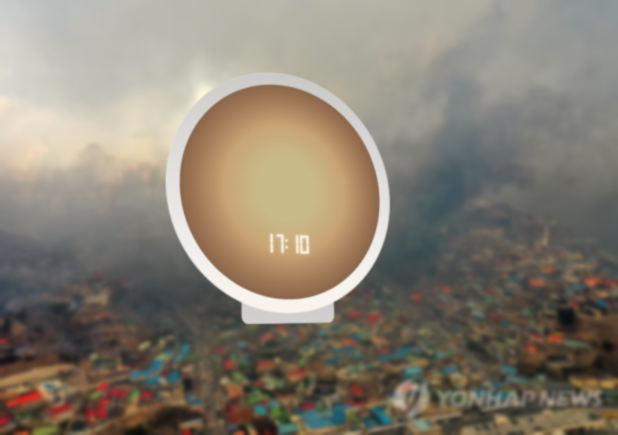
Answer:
17.10
